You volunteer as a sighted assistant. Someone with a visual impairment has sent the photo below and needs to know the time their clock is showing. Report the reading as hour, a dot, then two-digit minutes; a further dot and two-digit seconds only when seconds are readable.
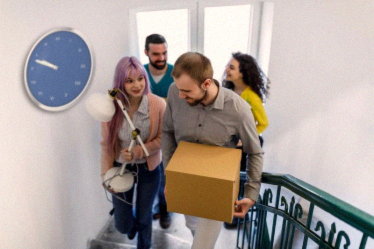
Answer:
9.48
